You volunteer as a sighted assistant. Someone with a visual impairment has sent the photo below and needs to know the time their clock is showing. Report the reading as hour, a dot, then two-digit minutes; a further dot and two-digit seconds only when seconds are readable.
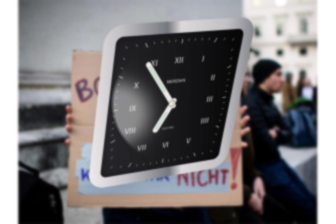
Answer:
6.54
